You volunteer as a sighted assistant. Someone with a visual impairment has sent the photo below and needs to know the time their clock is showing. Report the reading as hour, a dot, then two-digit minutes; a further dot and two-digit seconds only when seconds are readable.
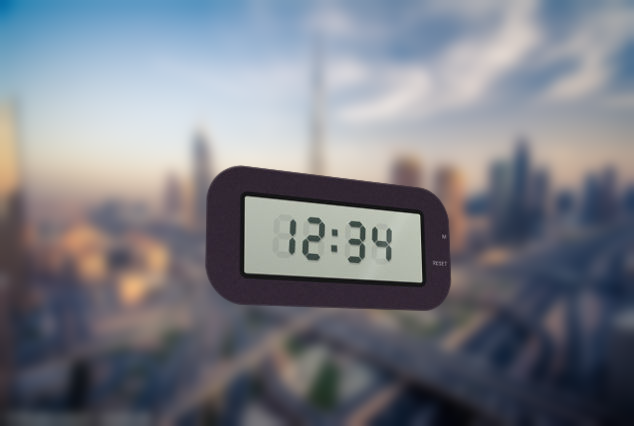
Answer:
12.34
